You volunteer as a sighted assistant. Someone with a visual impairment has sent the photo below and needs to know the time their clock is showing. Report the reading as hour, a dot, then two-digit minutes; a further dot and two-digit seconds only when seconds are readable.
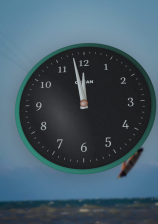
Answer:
11.58
